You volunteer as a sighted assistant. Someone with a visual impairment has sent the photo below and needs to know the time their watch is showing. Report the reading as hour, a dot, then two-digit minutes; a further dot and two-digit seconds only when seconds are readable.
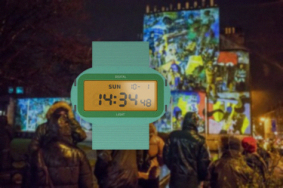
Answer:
14.34.48
